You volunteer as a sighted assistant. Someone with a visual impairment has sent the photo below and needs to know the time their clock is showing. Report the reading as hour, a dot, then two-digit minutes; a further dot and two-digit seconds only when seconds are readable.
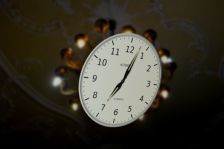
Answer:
7.03
